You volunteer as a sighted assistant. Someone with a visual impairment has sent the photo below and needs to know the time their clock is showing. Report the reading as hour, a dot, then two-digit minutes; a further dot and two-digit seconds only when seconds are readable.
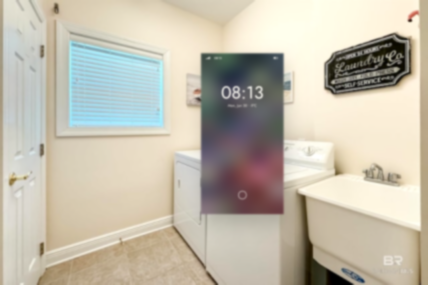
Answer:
8.13
